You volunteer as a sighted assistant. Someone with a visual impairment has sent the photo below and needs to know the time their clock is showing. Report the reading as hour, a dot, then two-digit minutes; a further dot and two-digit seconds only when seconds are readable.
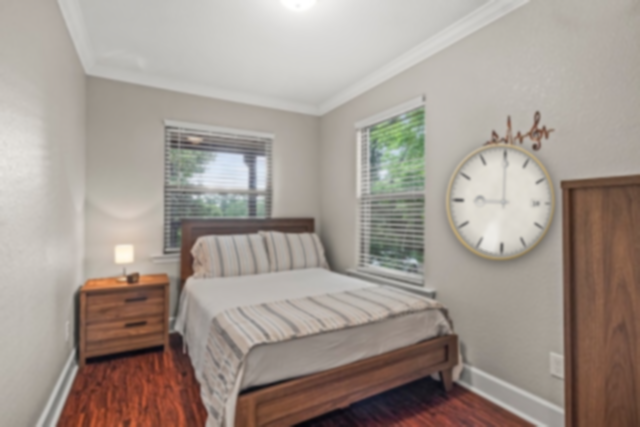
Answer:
9.00
